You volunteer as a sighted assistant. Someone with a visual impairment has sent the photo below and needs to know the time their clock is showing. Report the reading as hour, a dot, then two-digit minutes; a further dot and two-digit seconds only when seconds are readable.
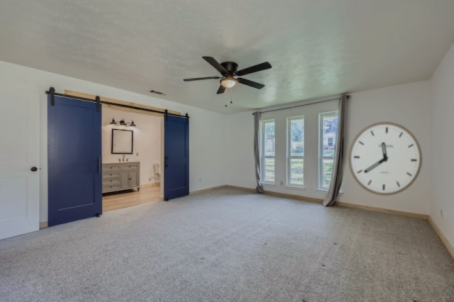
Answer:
11.39
